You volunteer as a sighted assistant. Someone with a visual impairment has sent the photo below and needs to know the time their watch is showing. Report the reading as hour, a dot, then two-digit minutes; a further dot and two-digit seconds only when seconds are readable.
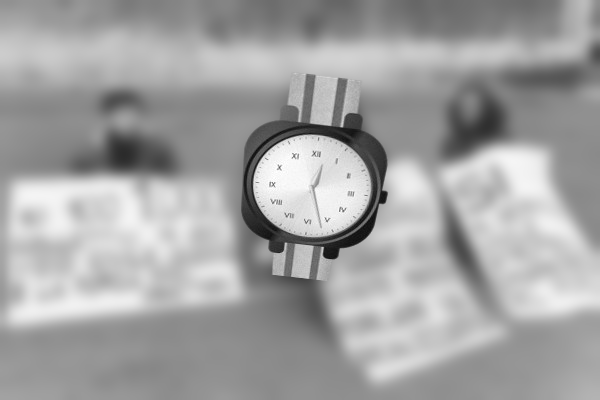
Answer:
12.27
